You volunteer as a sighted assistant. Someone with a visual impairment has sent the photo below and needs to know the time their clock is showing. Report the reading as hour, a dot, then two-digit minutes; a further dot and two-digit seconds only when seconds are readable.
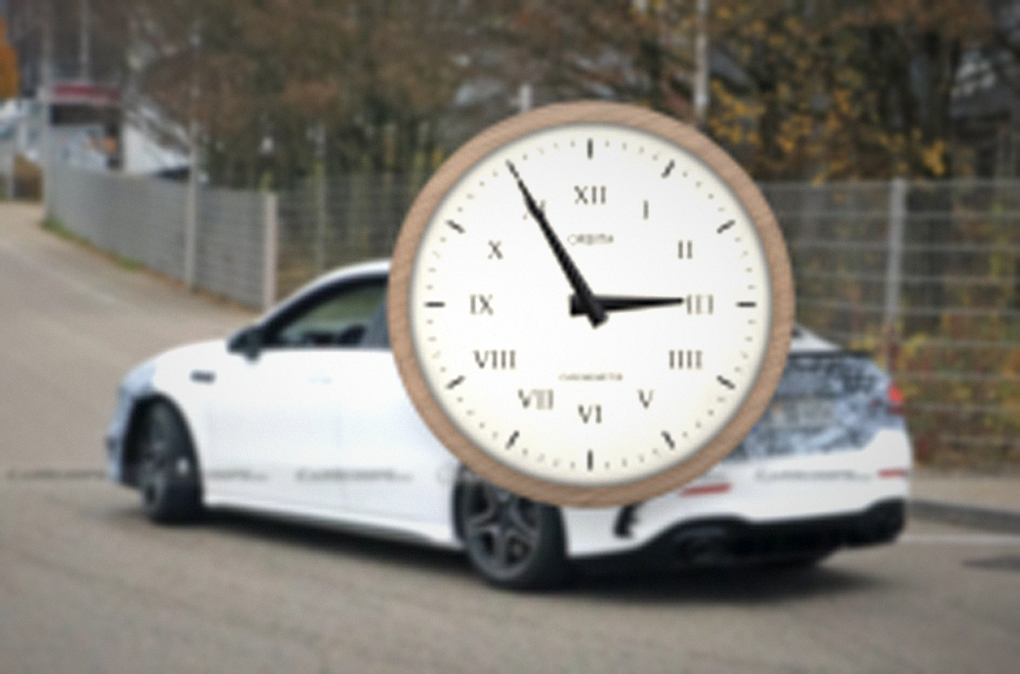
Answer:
2.55
